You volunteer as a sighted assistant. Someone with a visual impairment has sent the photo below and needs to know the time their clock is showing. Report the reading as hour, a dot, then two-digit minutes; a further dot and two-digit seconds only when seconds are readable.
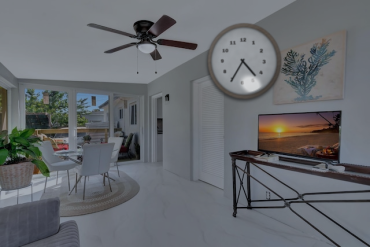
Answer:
4.35
